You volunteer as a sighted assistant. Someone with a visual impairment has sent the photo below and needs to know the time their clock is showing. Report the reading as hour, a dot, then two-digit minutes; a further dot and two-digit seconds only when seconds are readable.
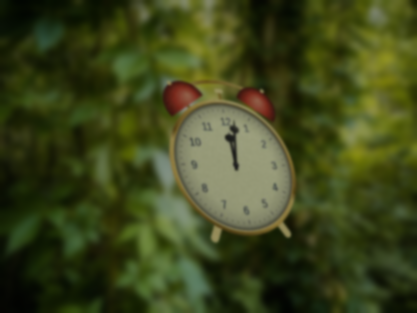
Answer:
12.02
